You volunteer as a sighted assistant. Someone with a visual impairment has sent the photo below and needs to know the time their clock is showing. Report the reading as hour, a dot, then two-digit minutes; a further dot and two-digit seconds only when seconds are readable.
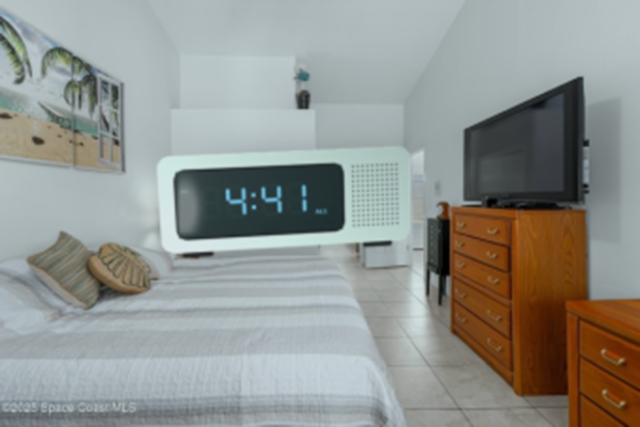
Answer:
4.41
